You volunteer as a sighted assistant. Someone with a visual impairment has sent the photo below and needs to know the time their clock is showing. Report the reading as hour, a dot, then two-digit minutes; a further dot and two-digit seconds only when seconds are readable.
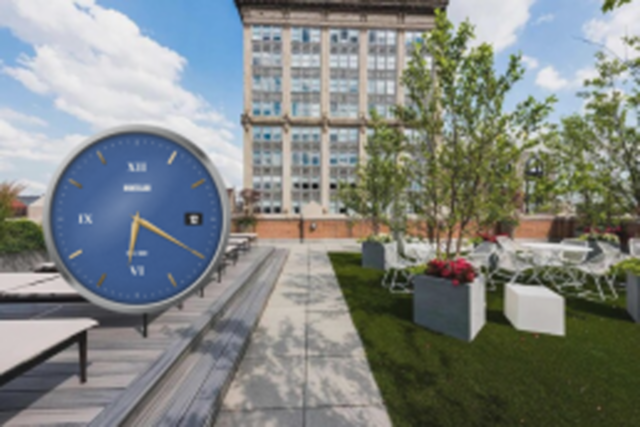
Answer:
6.20
